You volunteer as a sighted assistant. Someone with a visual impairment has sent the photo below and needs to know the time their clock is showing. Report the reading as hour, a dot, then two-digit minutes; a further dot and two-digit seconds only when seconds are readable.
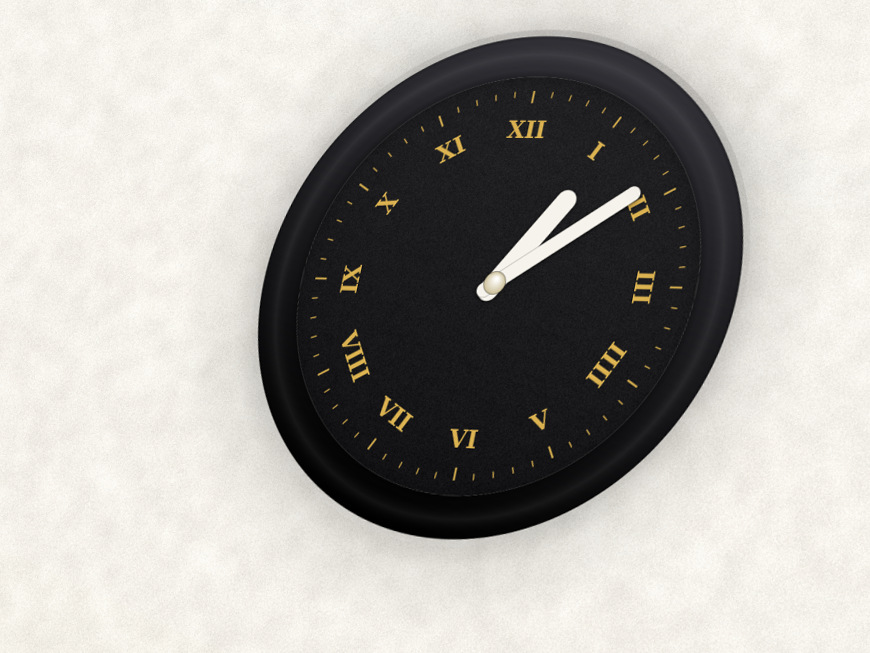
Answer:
1.09
